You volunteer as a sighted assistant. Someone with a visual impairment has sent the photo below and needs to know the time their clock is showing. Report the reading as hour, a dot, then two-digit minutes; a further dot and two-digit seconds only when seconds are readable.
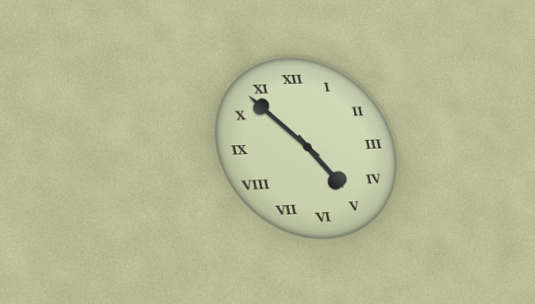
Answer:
4.53
